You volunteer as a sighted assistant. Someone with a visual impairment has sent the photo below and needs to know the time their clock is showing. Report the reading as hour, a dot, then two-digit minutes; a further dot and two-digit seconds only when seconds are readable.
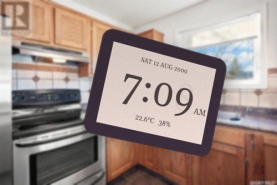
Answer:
7.09
